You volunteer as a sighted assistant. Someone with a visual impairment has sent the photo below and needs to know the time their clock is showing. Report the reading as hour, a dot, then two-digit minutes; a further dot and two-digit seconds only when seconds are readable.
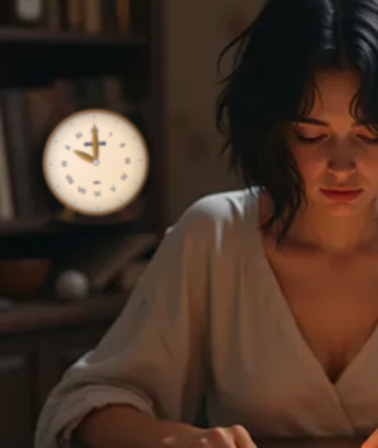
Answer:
10.00
